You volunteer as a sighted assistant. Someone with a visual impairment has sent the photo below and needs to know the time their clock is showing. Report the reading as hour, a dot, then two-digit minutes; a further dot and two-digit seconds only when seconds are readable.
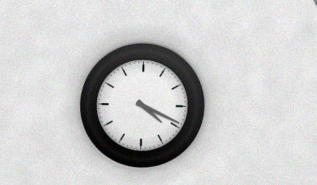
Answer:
4.19
